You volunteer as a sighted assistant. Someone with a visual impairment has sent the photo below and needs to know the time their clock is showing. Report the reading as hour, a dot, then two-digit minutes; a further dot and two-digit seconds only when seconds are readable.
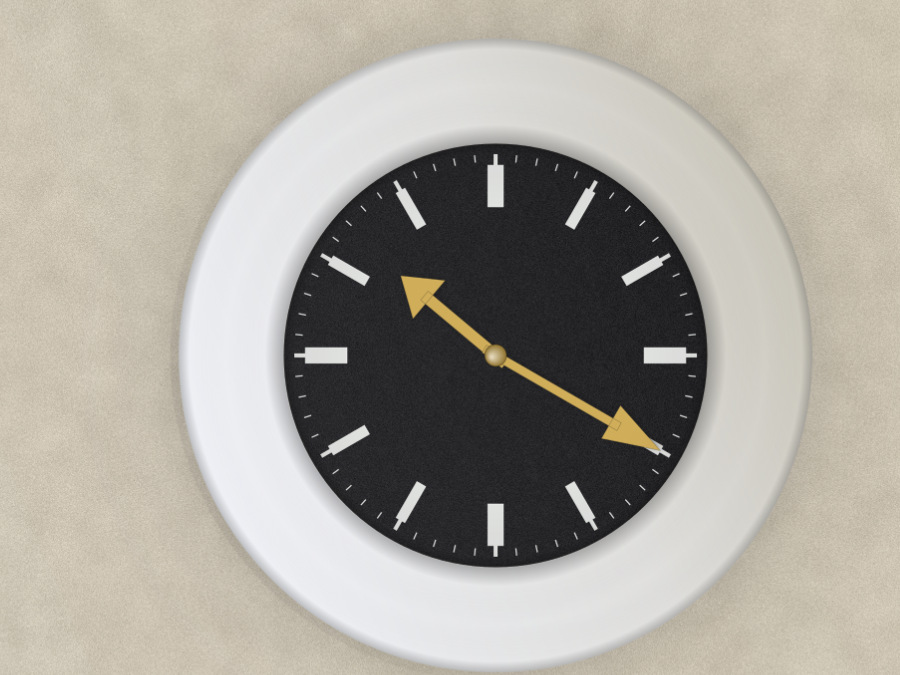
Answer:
10.20
